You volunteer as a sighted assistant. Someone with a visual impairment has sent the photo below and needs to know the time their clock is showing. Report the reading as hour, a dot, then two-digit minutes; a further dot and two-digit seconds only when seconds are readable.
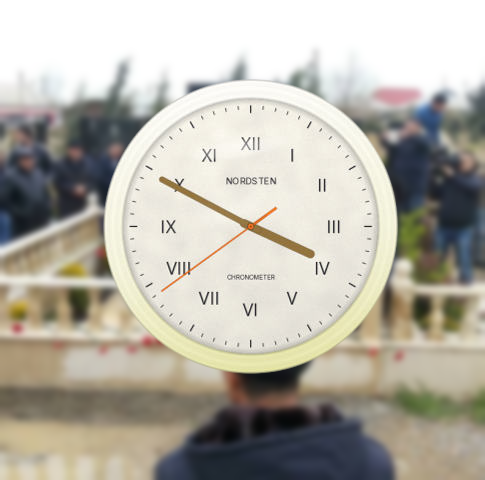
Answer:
3.49.39
